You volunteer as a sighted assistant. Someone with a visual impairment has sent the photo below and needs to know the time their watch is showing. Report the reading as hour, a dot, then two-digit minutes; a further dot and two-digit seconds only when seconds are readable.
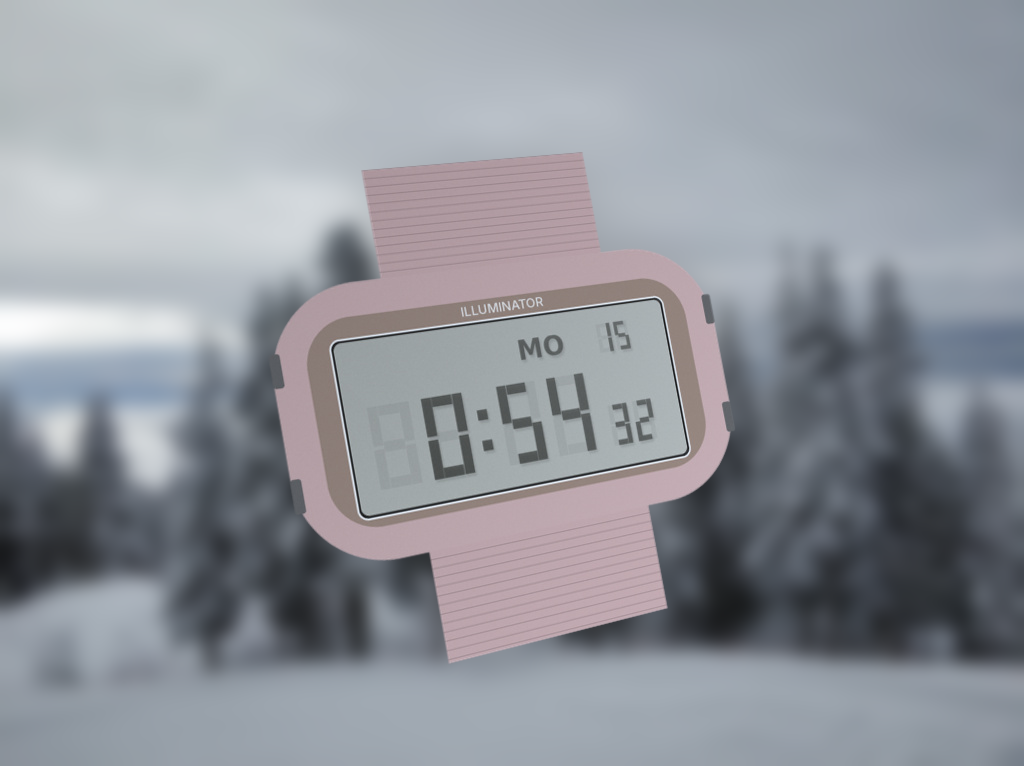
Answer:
0.54.32
